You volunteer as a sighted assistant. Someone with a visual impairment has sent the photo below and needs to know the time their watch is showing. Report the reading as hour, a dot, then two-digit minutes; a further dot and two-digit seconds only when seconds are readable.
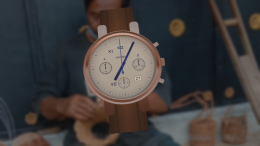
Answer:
7.05
